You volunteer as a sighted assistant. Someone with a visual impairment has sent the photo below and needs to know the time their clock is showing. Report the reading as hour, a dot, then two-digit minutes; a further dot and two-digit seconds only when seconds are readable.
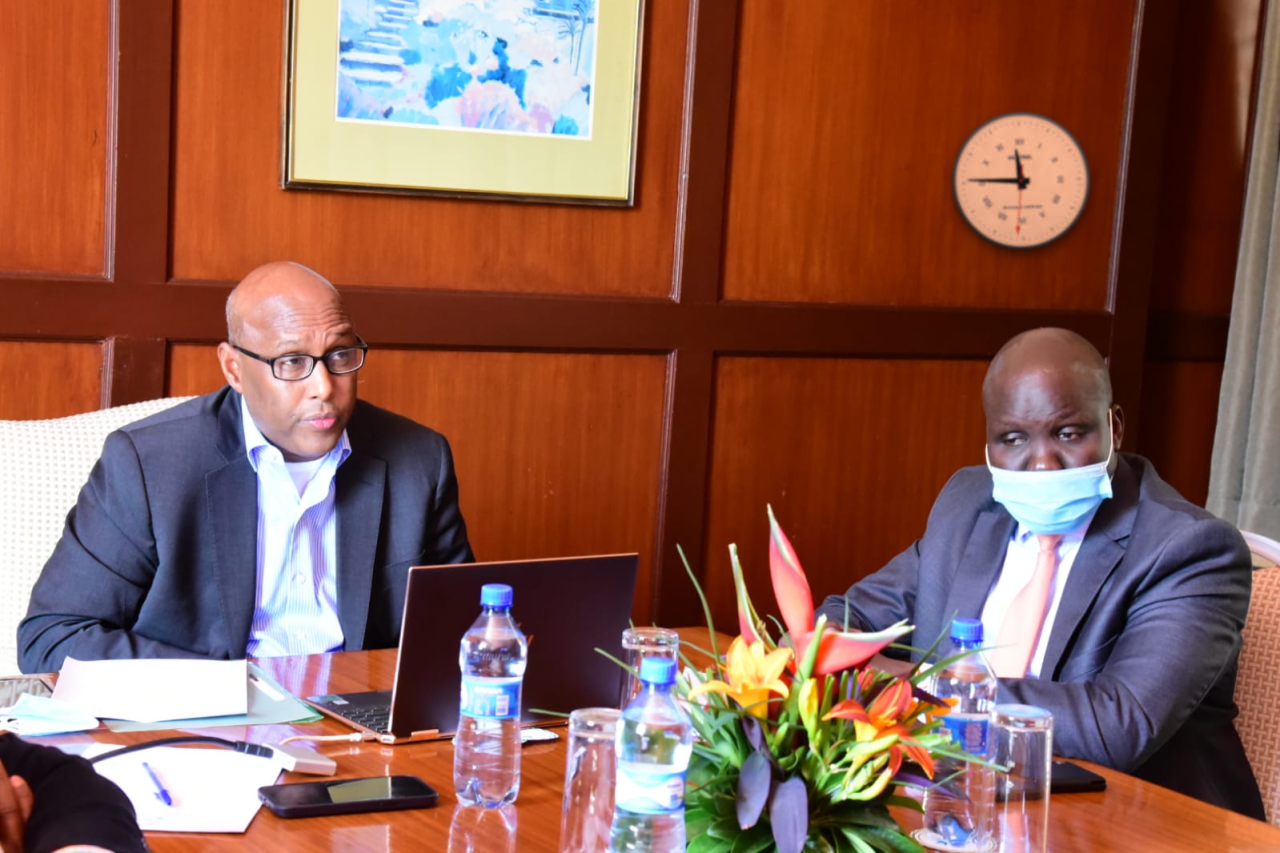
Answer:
11.45.31
